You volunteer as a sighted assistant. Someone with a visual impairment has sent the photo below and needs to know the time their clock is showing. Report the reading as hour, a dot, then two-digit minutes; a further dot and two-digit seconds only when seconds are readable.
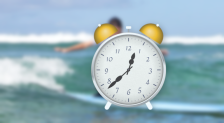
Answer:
12.38
